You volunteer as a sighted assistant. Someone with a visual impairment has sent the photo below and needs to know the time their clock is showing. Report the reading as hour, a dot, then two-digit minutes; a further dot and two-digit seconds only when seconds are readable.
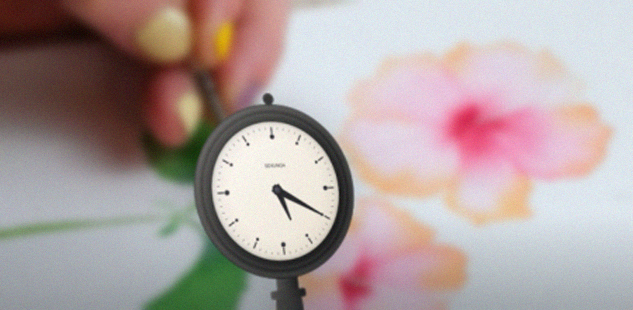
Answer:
5.20
